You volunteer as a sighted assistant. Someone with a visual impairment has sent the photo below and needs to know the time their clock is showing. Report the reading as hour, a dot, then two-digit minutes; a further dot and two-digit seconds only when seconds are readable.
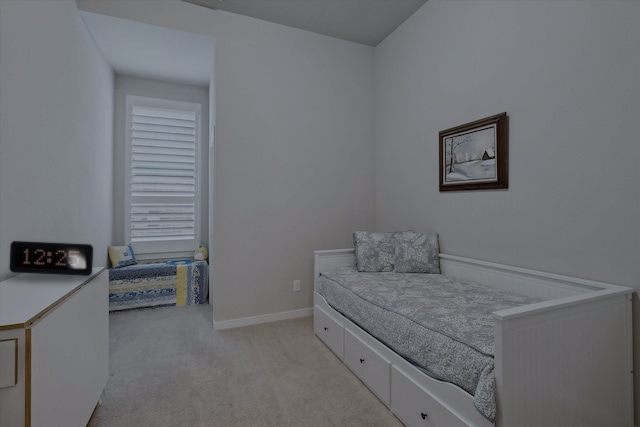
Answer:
12.25
